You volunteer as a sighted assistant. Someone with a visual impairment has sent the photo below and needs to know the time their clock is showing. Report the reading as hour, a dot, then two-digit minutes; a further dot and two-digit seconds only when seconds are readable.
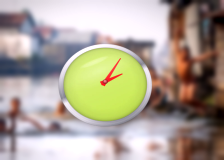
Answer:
2.05
